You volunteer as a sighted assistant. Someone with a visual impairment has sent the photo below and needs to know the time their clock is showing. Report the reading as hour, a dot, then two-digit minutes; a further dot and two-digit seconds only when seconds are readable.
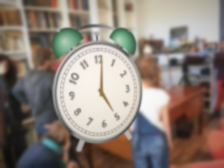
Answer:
5.01
